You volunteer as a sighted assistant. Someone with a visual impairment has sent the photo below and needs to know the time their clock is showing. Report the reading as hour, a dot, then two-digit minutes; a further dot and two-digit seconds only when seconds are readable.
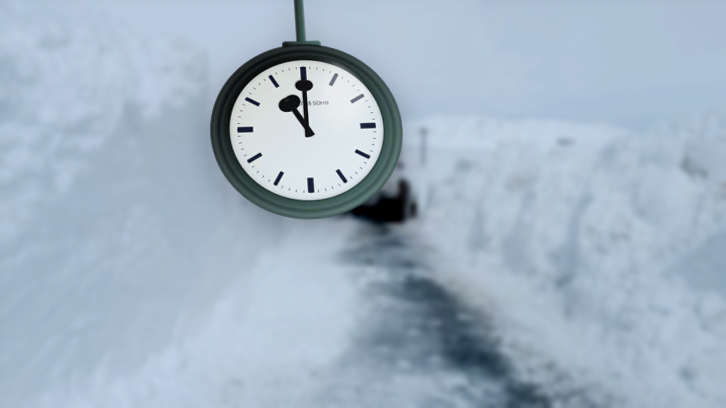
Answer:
11.00
